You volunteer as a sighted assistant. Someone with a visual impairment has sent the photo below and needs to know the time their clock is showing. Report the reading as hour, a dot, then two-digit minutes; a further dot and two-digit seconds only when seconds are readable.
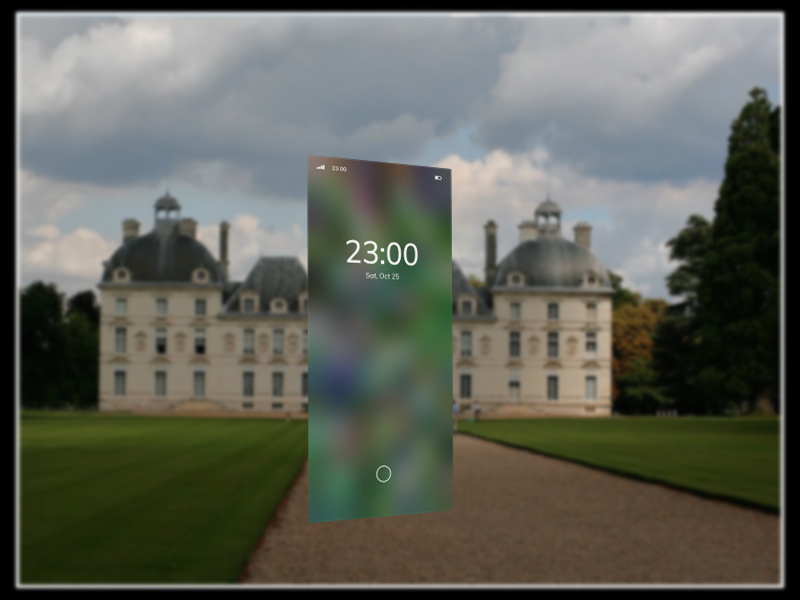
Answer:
23.00
